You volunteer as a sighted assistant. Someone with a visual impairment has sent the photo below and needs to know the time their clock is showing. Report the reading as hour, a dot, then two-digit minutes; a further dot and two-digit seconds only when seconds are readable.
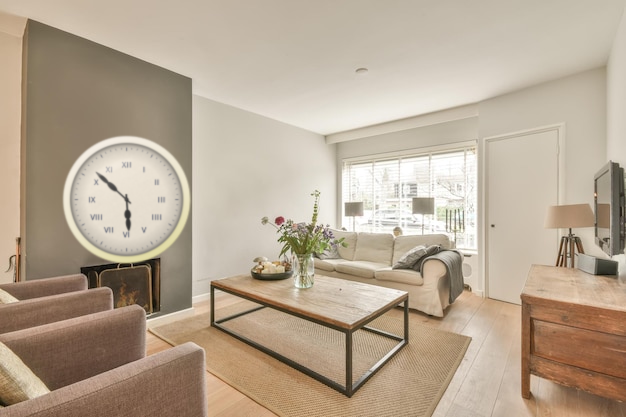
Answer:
5.52
